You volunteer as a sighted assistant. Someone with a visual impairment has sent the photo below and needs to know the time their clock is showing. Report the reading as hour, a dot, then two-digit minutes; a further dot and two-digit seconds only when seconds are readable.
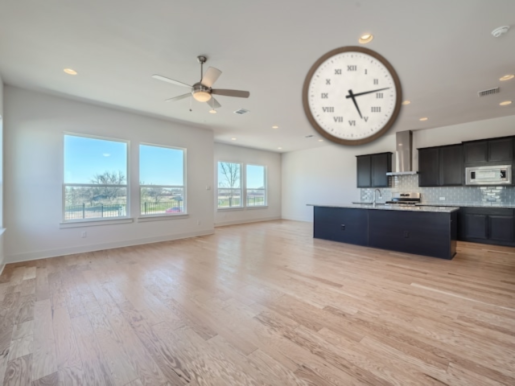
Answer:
5.13
